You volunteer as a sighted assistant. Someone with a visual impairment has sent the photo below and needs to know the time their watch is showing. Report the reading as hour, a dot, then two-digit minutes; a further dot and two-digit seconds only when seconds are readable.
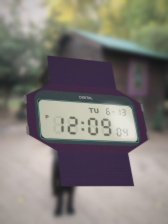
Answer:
12.09.04
